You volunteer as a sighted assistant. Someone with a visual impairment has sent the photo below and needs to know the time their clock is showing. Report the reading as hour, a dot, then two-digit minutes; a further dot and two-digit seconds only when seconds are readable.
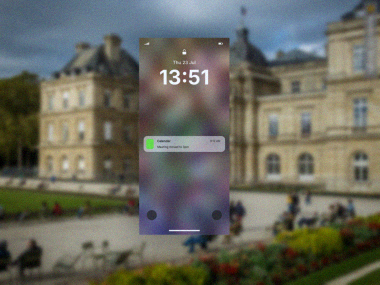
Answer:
13.51
